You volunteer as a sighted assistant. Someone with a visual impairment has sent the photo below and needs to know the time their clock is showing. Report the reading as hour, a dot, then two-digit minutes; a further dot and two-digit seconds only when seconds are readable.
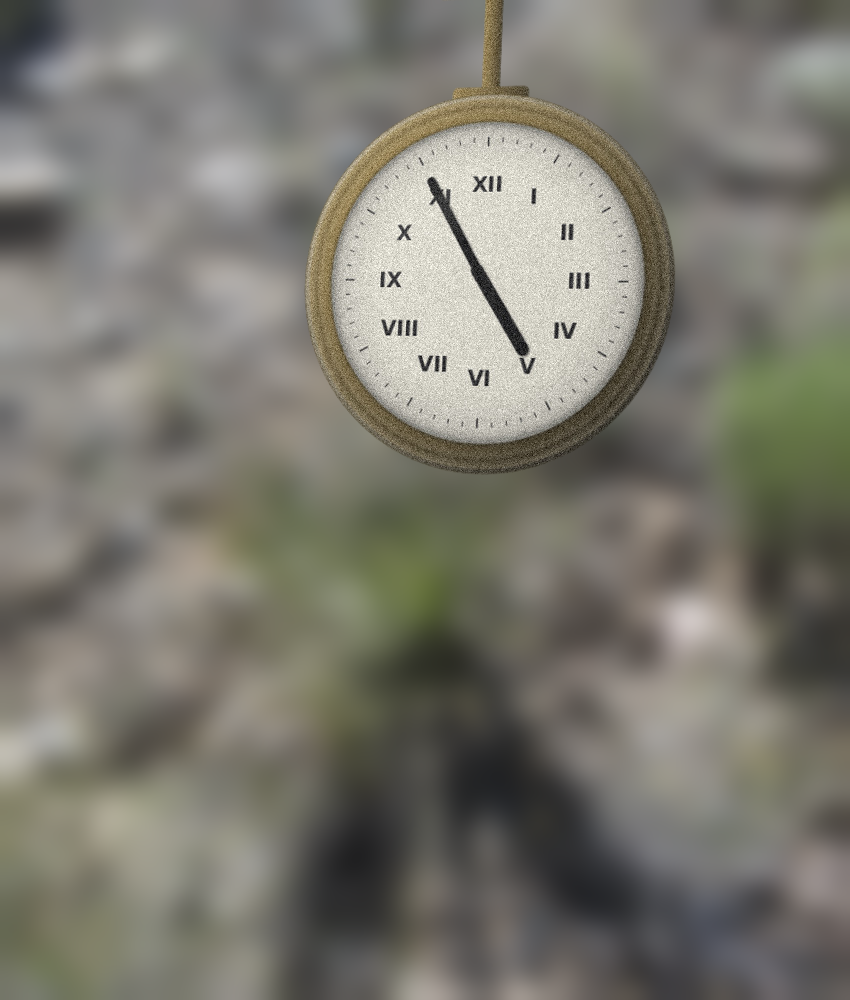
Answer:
4.55
